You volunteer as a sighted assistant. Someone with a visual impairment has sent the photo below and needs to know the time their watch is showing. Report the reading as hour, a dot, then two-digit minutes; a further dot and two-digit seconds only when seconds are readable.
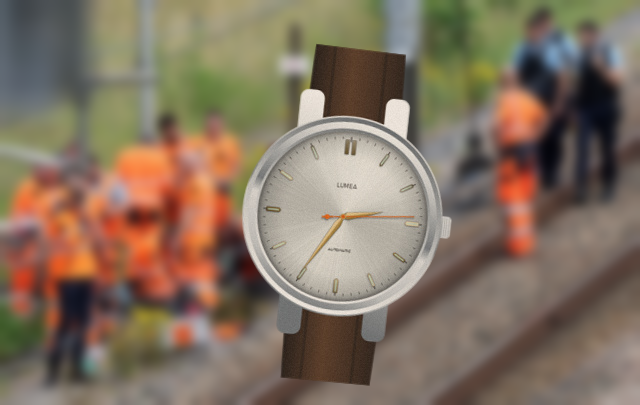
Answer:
2.35.14
